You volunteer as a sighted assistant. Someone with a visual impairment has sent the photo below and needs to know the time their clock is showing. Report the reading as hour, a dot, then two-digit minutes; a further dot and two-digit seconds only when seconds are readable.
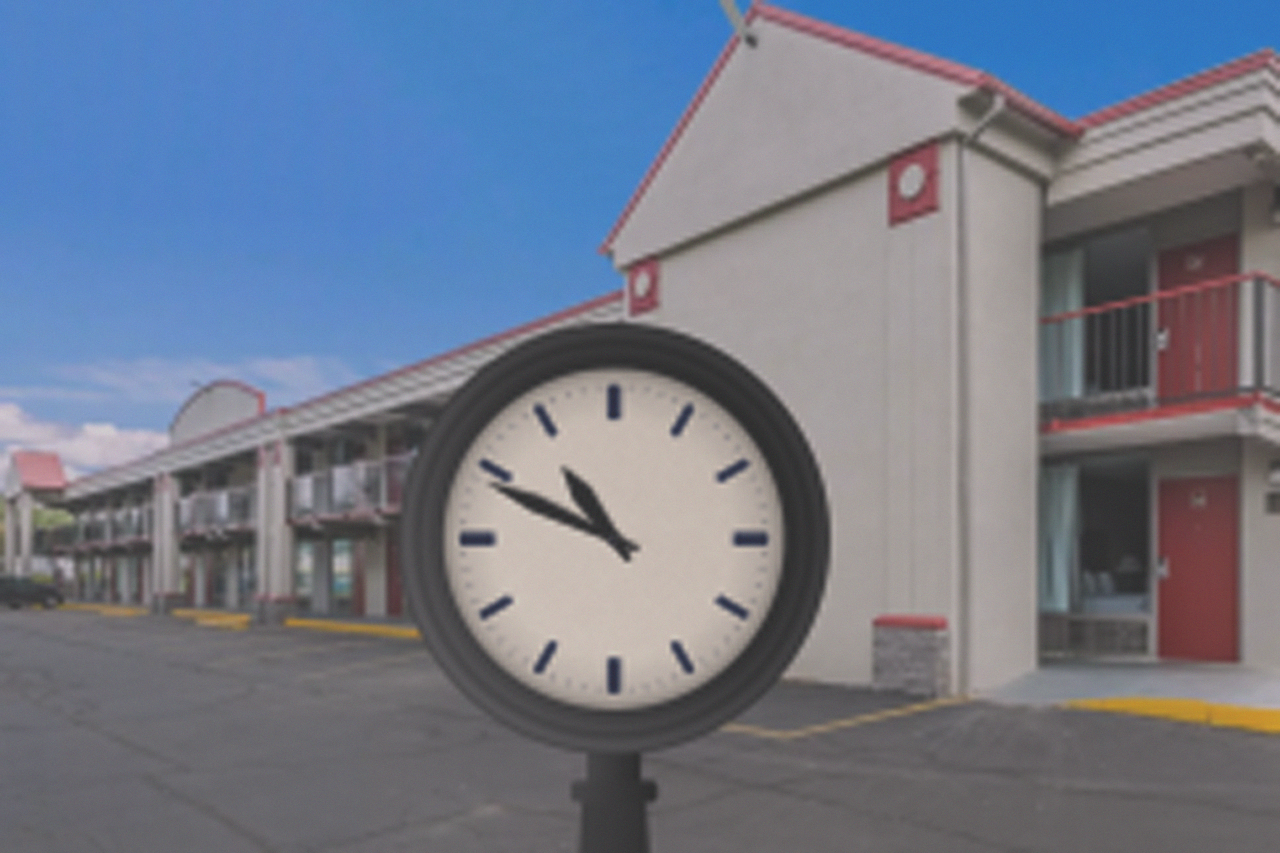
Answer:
10.49
